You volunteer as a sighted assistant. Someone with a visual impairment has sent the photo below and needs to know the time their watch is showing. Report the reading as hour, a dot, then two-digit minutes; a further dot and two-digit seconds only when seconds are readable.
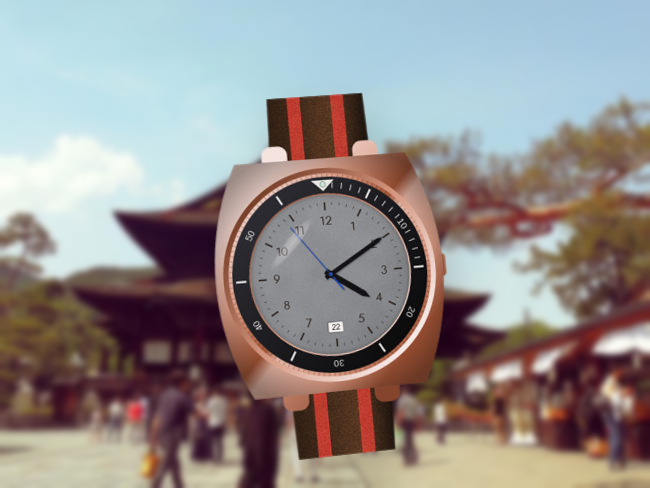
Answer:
4.09.54
